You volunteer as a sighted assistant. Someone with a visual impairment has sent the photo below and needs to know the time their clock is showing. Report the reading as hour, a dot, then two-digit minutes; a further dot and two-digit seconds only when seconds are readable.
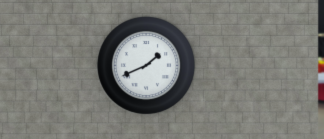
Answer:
1.41
